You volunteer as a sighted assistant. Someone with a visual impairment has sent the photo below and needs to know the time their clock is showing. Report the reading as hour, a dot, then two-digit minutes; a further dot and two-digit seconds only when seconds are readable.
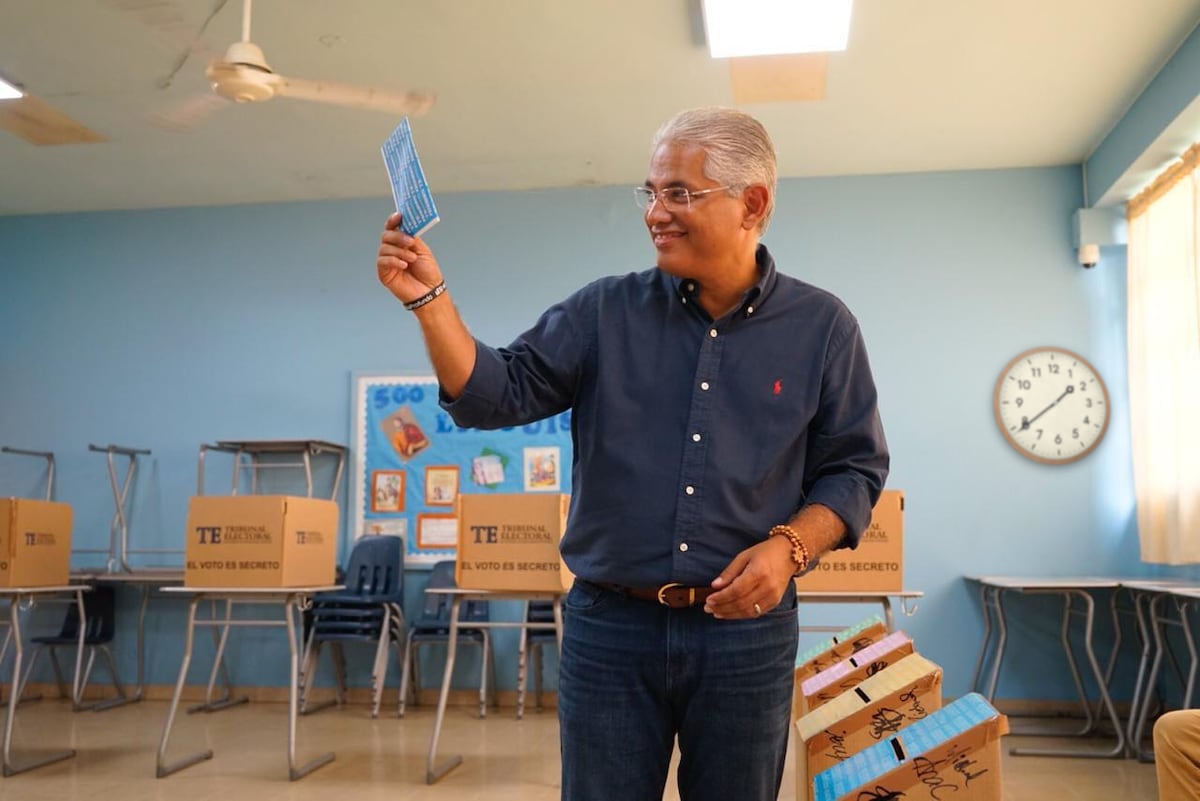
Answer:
1.39
